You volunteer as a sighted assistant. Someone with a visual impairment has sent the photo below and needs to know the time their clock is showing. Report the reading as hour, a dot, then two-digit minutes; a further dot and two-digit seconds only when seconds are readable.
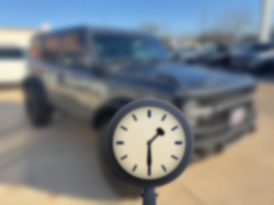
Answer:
1.30
